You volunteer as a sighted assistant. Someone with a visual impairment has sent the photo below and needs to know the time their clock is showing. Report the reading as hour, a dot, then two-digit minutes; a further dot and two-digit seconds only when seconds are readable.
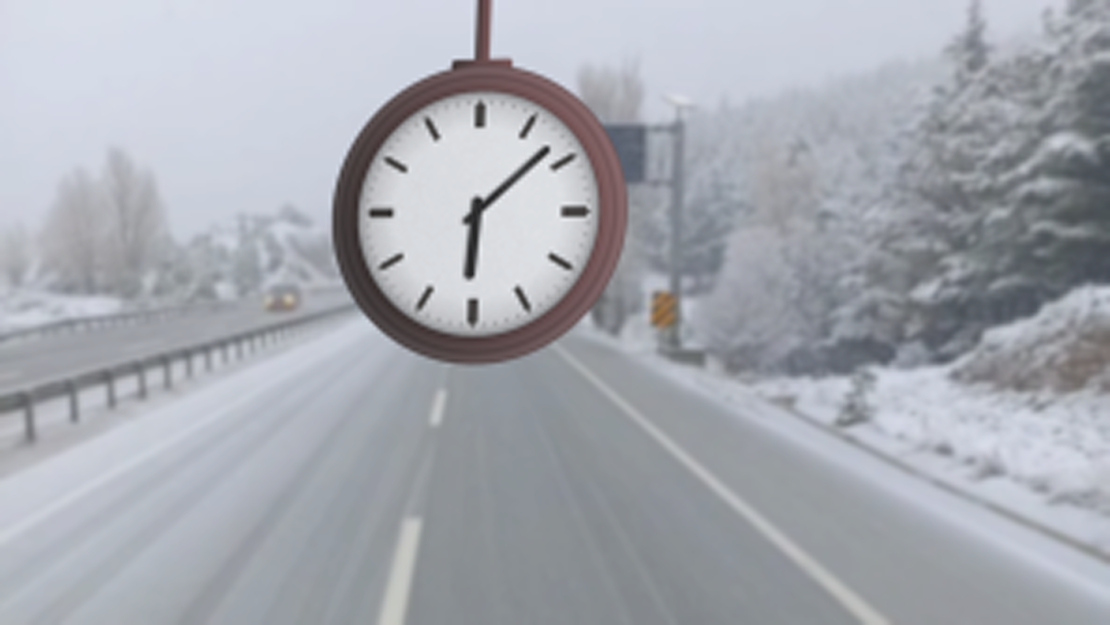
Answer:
6.08
